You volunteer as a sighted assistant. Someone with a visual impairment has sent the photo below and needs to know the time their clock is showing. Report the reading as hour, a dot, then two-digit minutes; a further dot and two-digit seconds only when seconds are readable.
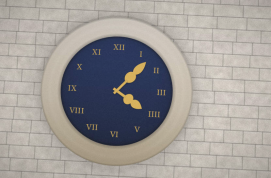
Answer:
4.07
